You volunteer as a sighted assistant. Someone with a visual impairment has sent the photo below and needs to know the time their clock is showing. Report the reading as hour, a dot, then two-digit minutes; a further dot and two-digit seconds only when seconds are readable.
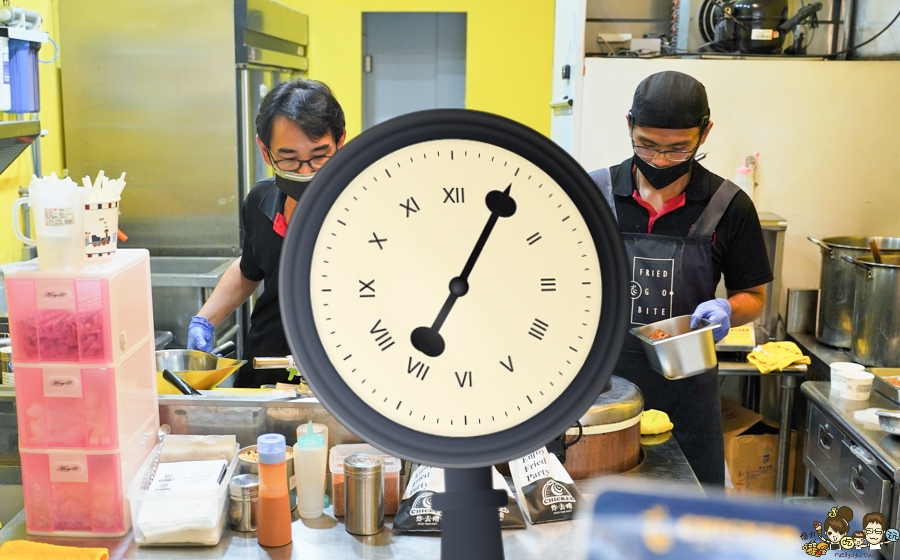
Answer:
7.05
